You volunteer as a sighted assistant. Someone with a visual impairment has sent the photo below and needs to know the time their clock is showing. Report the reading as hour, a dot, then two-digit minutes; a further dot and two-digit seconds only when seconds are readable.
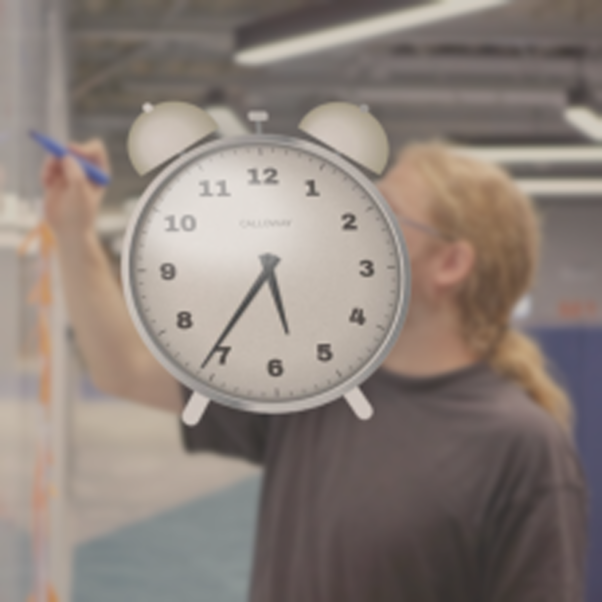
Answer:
5.36
